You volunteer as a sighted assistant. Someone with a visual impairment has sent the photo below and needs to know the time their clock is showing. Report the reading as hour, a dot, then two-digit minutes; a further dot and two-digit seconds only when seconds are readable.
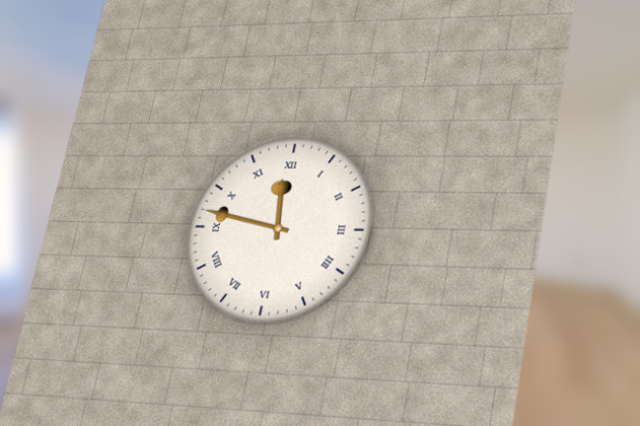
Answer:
11.47
